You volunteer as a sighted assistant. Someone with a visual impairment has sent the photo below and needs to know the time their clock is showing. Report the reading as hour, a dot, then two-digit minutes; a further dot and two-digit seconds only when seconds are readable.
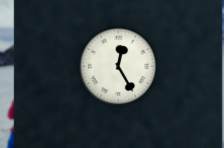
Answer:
12.25
